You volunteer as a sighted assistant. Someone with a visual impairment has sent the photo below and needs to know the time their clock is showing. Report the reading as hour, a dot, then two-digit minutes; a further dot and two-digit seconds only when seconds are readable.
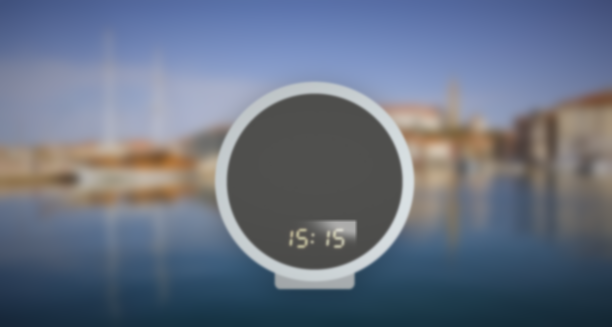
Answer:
15.15
